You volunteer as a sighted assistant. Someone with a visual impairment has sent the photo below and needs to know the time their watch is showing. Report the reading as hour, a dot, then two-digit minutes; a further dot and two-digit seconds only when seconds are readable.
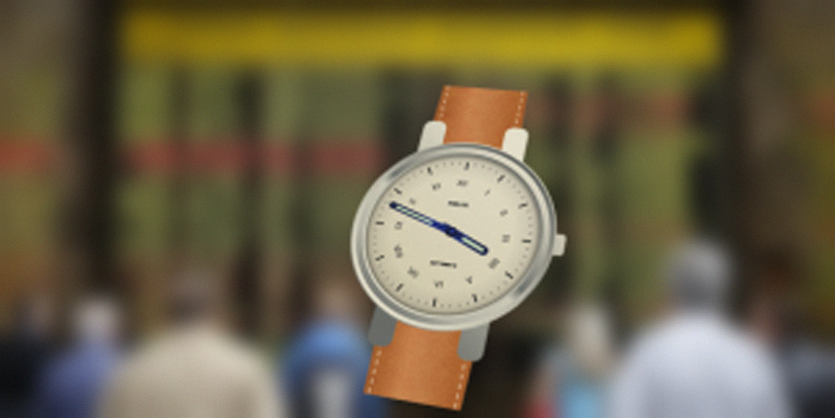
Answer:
3.48
